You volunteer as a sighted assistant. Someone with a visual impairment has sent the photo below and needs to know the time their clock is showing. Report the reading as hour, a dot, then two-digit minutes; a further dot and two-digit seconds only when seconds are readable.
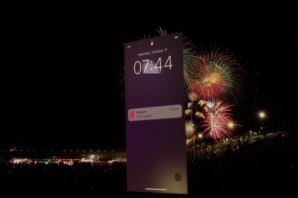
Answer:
7.44
